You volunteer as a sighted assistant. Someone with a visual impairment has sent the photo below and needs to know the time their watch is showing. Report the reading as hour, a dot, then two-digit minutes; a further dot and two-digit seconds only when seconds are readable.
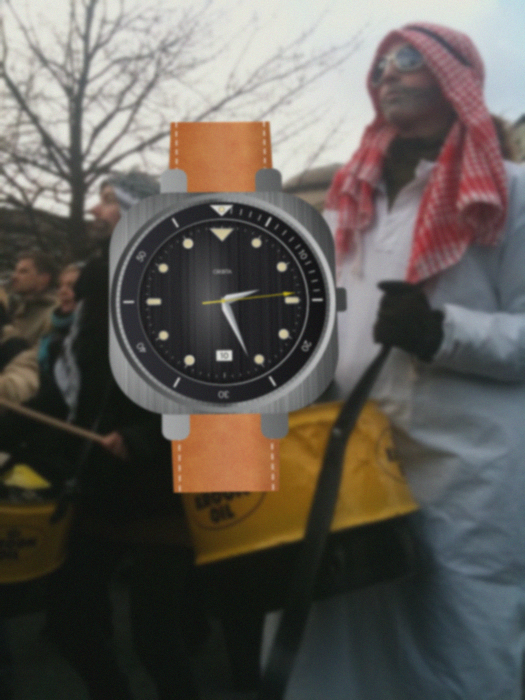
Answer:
2.26.14
